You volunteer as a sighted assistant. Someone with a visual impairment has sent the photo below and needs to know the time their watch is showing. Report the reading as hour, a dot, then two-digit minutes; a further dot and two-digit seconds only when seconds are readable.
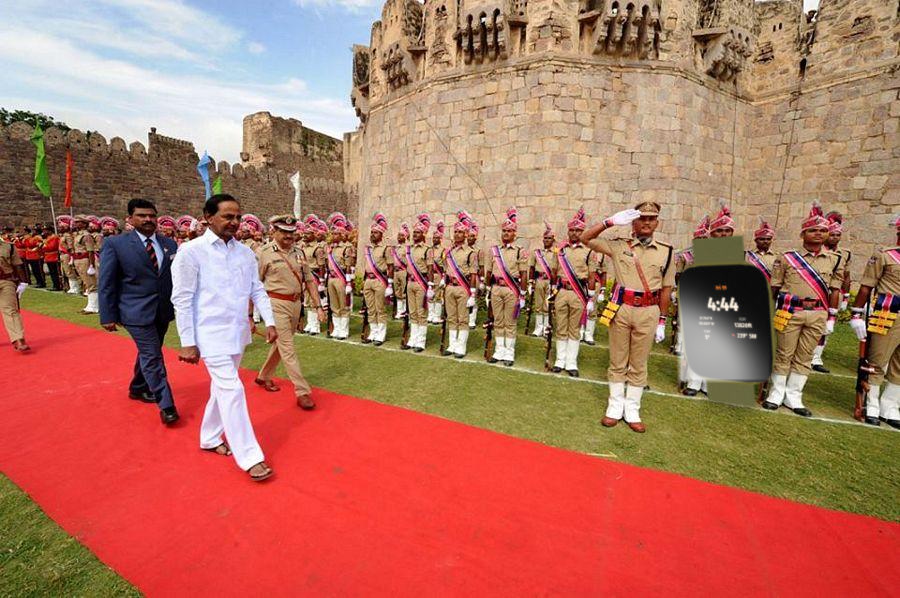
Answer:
4.44
